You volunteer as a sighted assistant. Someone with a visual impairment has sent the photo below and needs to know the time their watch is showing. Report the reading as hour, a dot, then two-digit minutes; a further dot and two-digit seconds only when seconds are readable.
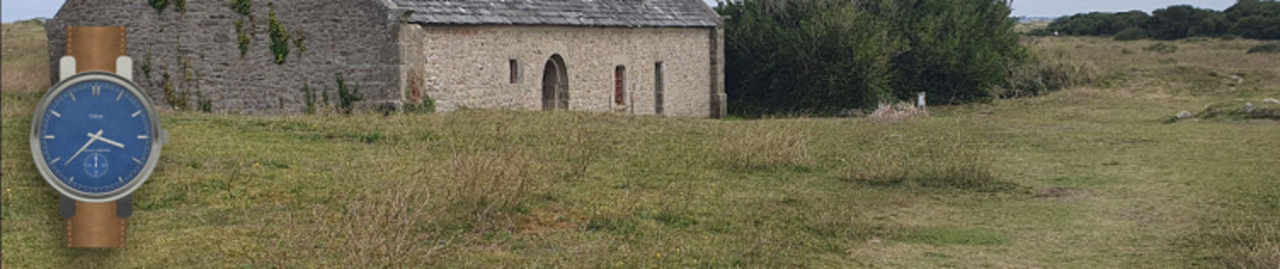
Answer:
3.38
